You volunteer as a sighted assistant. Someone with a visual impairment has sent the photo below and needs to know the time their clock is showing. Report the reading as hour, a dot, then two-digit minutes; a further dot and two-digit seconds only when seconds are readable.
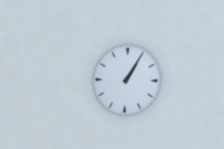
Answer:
1.05
